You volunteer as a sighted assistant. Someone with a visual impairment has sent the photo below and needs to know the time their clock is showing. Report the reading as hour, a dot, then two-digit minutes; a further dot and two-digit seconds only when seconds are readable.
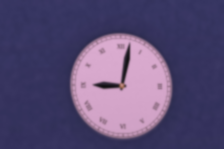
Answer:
9.02
